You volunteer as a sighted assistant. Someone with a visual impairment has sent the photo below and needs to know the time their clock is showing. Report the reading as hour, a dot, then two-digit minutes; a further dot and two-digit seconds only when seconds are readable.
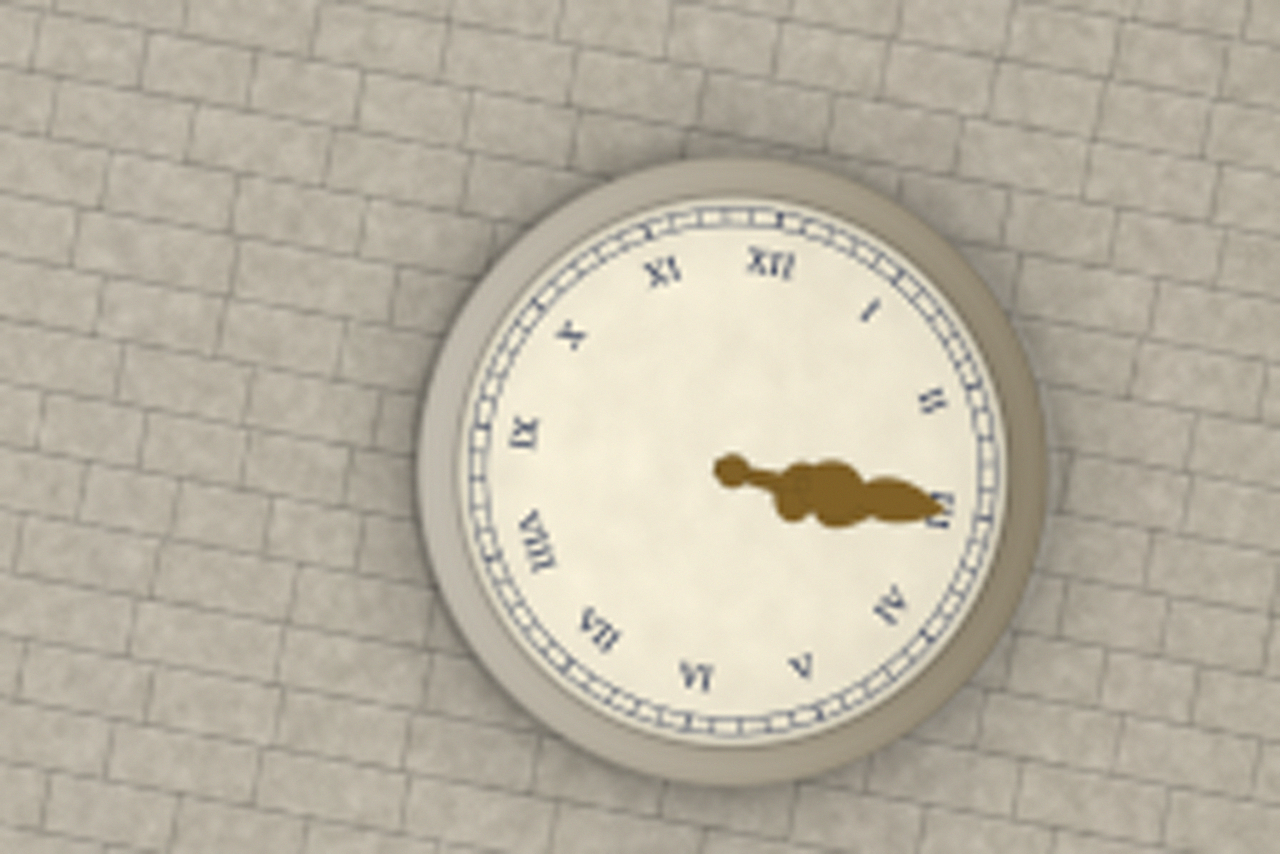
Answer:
3.15
